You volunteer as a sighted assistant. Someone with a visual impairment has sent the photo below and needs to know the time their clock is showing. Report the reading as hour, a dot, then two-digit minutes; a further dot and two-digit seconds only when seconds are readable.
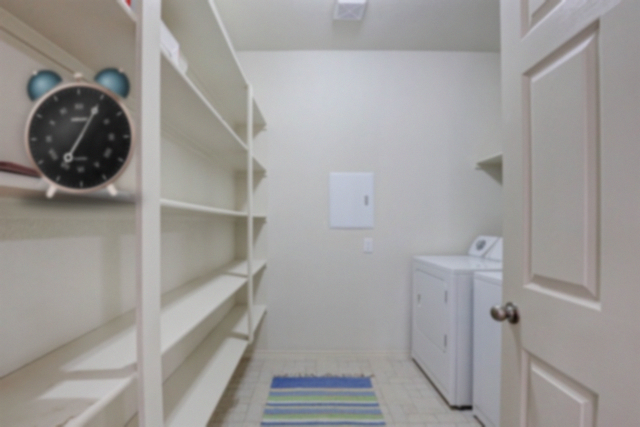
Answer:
7.05
